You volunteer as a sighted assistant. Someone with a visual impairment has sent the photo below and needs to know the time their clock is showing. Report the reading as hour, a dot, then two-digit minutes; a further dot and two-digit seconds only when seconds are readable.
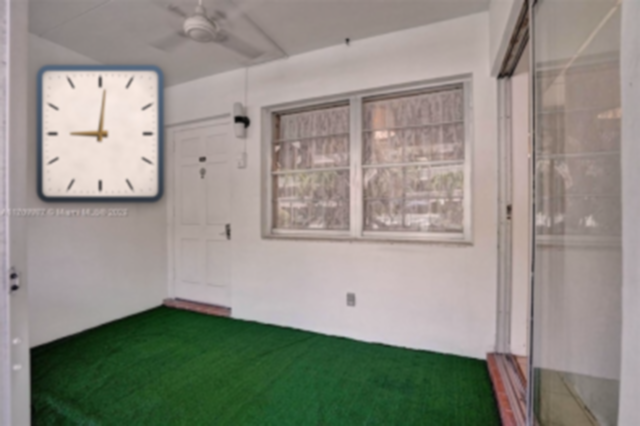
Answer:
9.01
